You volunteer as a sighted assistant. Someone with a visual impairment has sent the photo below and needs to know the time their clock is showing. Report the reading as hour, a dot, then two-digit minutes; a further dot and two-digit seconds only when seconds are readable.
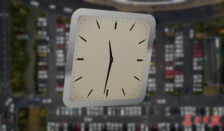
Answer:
11.31
